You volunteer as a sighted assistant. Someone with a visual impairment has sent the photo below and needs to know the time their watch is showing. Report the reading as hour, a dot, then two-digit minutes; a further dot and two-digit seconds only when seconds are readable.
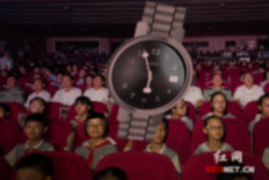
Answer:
5.56
